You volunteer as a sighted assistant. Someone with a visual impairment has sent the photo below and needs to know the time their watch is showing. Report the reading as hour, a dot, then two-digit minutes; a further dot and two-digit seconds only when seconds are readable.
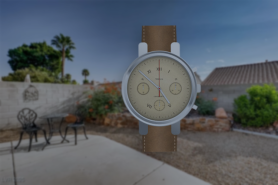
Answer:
4.52
